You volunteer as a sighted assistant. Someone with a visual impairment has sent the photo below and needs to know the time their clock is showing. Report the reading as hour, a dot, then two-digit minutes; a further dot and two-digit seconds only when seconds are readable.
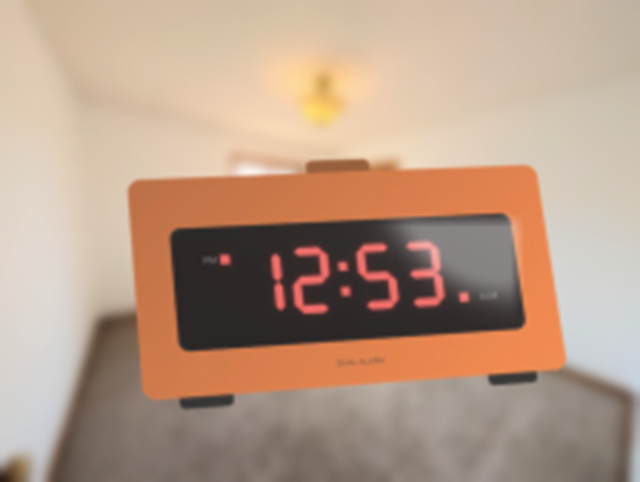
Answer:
12.53
